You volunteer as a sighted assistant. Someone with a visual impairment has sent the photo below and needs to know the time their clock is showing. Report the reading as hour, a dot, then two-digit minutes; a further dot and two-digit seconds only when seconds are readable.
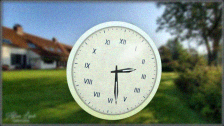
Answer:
2.28
